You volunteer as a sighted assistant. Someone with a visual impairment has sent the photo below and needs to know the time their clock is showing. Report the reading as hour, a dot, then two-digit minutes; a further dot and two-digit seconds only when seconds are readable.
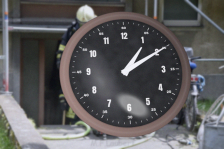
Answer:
1.10
